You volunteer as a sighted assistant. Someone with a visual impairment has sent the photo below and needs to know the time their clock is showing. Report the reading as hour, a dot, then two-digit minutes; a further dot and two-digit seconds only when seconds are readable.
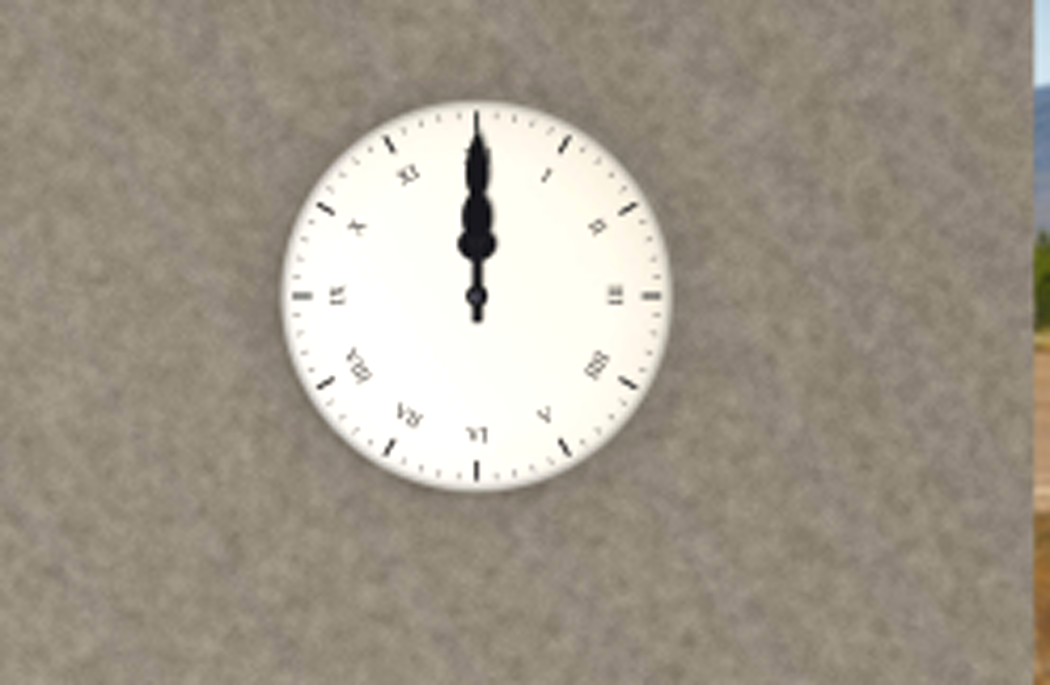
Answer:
12.00
